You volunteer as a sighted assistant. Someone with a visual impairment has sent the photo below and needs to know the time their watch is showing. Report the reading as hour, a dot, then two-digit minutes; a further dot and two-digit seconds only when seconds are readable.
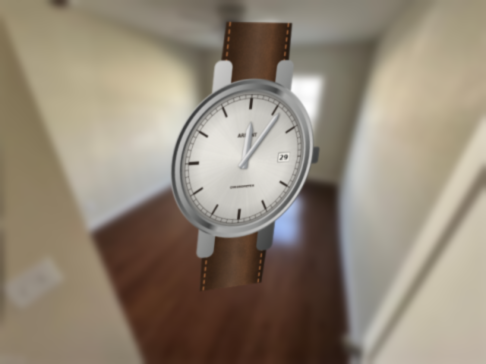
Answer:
12.06
